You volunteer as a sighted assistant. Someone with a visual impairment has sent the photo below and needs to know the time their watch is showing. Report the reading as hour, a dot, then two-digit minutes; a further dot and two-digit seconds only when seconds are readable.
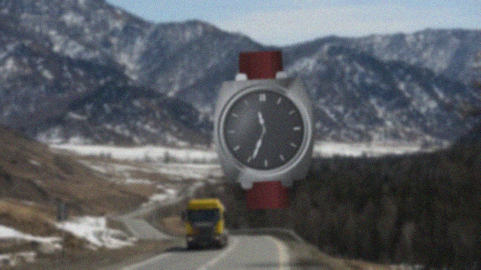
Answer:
11.34
